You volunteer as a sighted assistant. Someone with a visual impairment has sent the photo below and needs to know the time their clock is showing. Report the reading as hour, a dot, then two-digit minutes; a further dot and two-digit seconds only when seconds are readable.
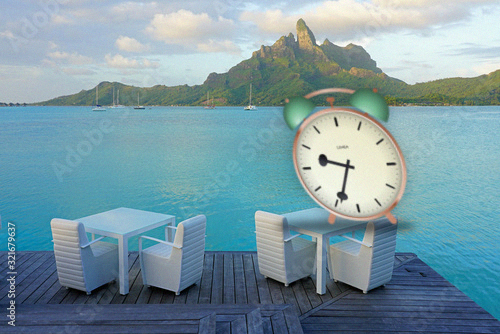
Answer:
9.34
